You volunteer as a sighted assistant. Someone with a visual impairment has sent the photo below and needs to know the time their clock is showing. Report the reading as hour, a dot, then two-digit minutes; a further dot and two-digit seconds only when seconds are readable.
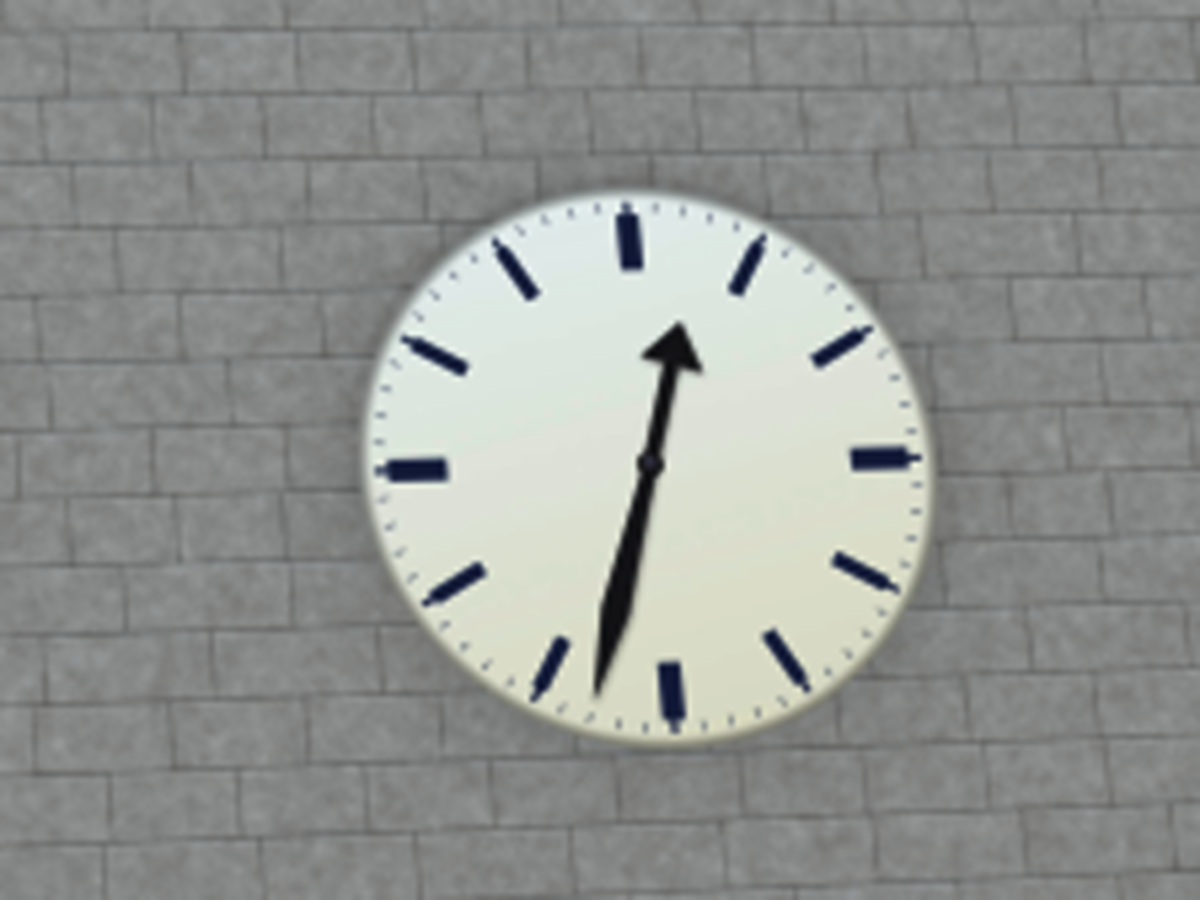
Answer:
12.33
